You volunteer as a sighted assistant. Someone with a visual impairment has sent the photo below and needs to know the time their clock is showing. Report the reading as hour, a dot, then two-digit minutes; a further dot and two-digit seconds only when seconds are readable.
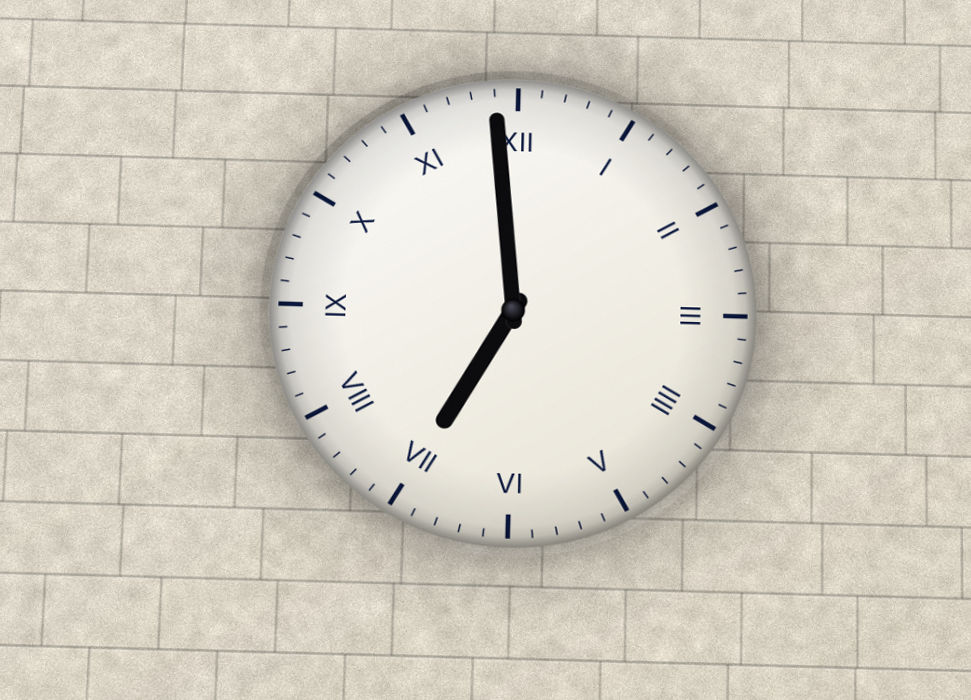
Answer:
6.59
